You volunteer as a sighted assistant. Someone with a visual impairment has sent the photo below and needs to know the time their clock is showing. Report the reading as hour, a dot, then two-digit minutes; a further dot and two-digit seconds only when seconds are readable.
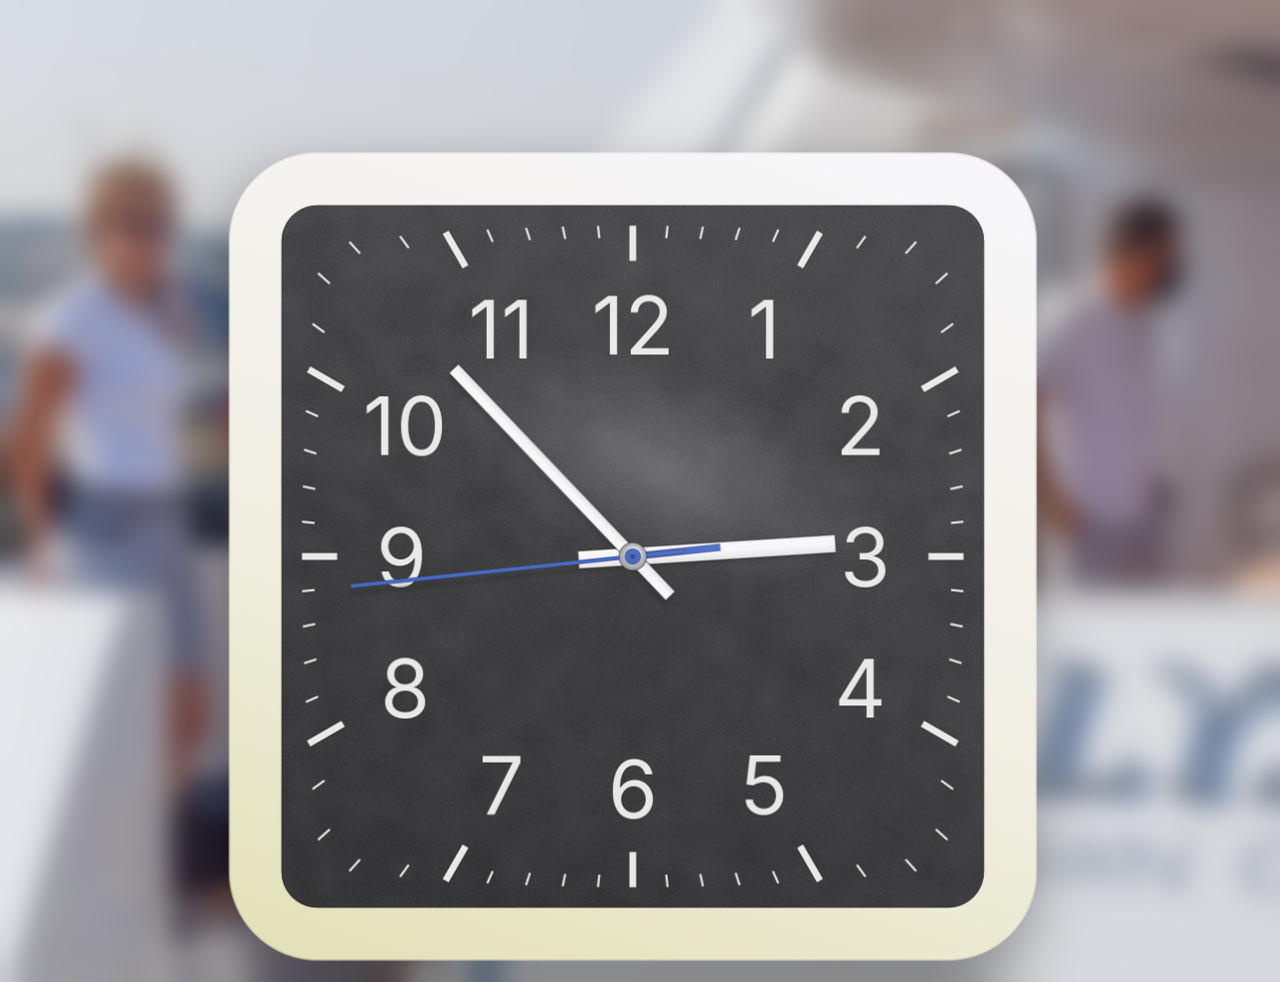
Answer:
2.52.44
